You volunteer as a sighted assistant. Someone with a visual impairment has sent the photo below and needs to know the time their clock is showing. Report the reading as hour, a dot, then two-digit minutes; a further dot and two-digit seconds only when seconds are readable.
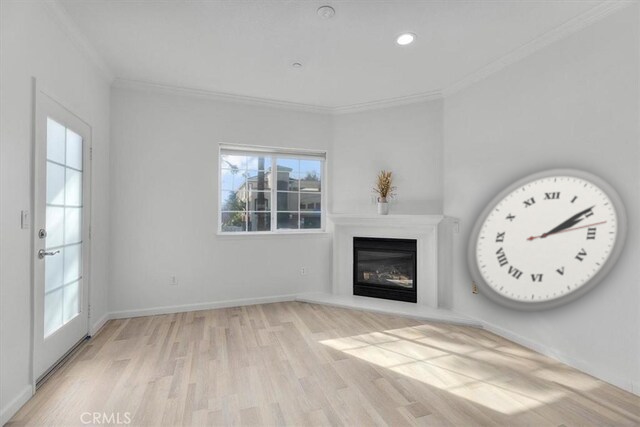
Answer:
2.09.13
